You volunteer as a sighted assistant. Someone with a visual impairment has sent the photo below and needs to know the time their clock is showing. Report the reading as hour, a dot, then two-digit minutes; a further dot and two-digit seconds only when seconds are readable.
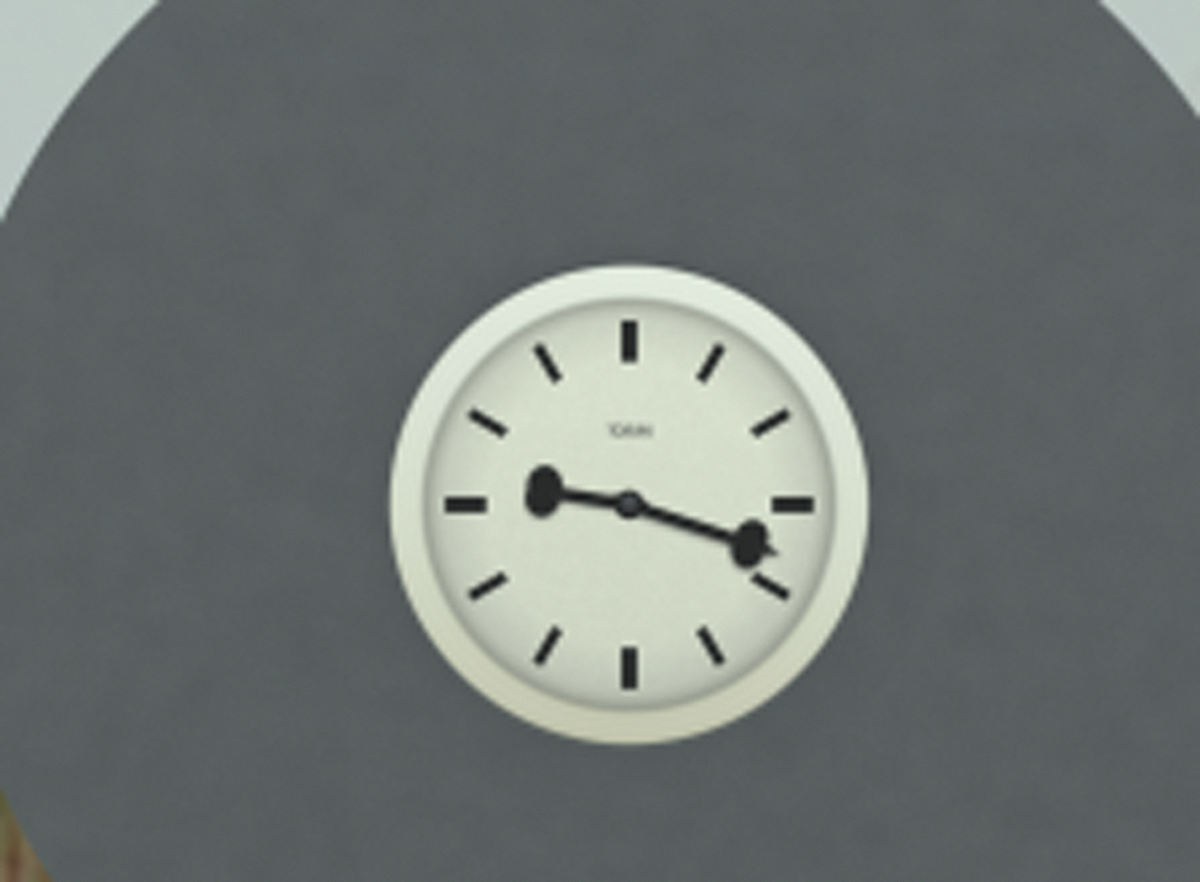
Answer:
9.18
